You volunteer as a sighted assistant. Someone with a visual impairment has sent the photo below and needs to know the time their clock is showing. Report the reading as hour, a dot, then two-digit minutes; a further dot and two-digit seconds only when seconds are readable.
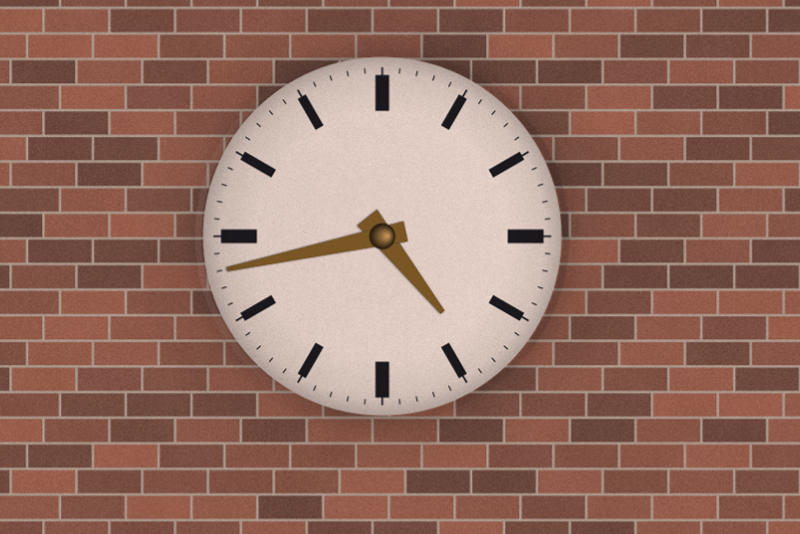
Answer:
4.43
